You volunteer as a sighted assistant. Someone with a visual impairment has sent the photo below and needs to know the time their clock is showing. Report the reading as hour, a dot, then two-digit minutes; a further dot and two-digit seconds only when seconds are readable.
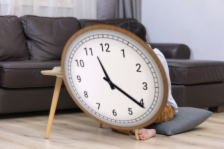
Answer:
11.21
